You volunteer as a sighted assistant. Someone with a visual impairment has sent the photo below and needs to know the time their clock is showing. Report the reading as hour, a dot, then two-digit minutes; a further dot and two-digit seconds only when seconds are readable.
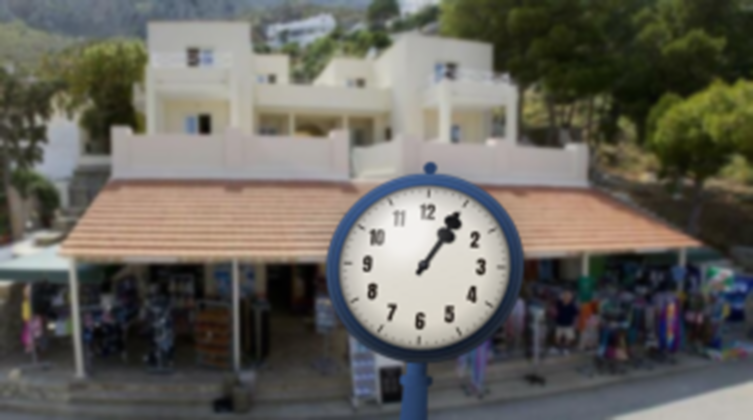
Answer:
1.05
